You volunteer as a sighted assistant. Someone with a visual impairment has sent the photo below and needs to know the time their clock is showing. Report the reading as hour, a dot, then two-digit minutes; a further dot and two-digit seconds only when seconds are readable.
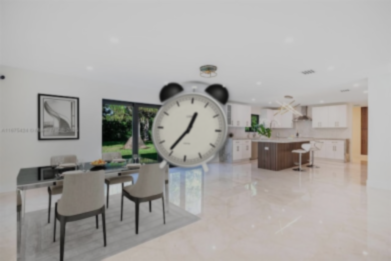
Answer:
12.36
